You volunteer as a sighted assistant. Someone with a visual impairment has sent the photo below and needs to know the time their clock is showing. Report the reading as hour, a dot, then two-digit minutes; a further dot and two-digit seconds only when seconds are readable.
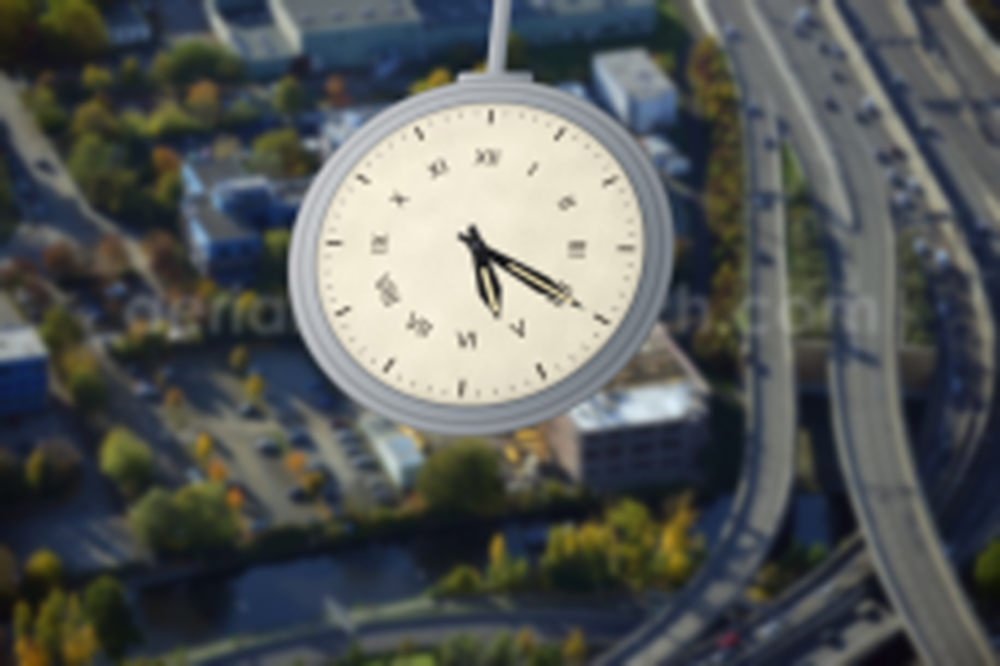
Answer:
5.20
